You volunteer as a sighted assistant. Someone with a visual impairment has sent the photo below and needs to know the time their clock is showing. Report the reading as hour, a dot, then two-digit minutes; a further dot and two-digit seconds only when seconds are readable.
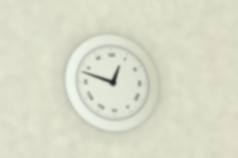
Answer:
12.48
